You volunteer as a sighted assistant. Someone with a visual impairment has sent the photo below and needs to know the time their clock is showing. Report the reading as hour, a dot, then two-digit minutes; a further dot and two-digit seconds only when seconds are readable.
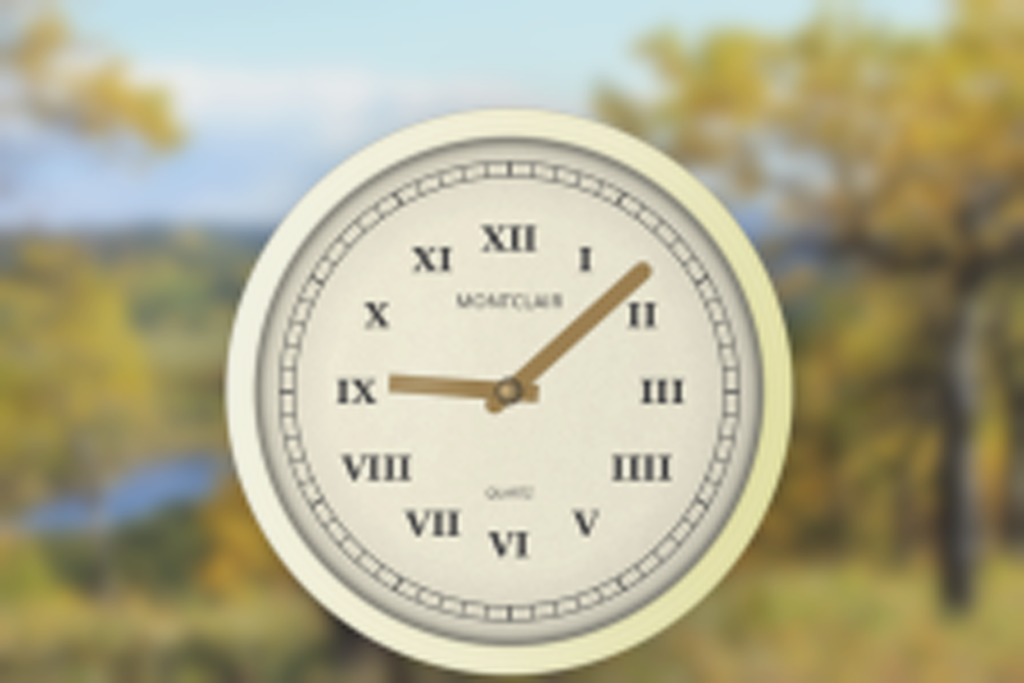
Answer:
9.08
